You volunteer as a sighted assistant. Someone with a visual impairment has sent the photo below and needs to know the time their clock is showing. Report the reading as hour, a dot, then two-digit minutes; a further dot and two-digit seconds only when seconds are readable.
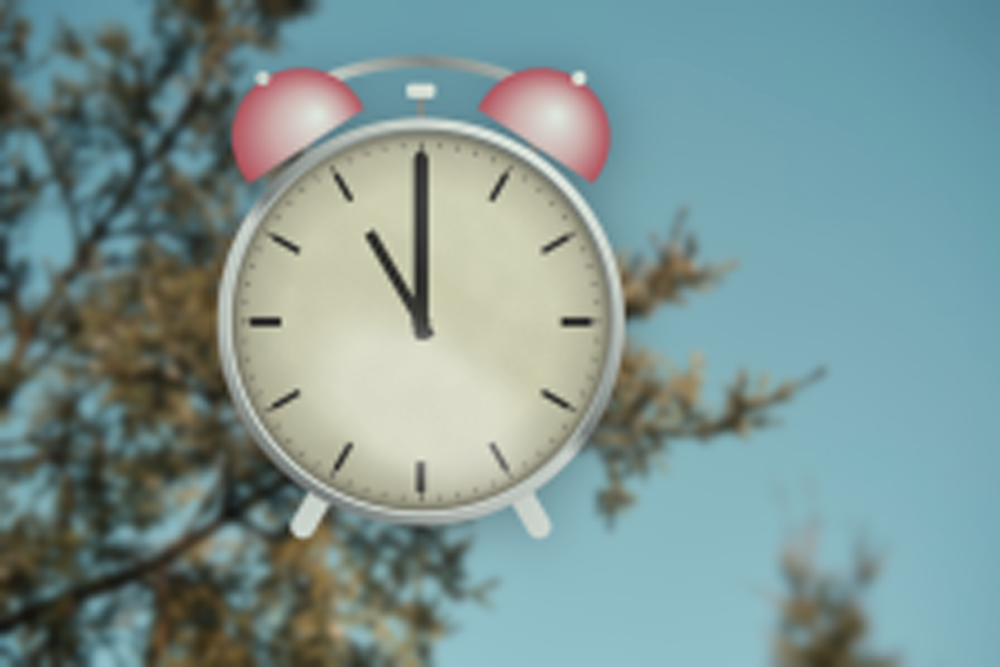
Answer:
11.00
